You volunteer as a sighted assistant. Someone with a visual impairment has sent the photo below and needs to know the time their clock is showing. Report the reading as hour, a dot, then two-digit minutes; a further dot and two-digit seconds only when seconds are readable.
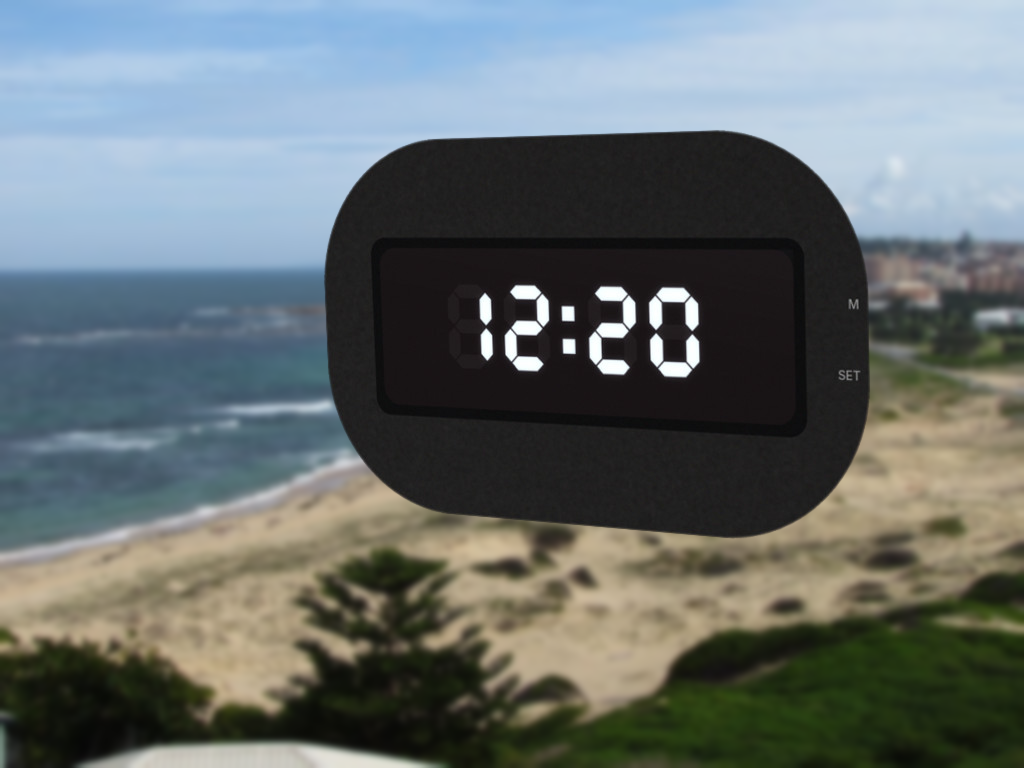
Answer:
12.20
